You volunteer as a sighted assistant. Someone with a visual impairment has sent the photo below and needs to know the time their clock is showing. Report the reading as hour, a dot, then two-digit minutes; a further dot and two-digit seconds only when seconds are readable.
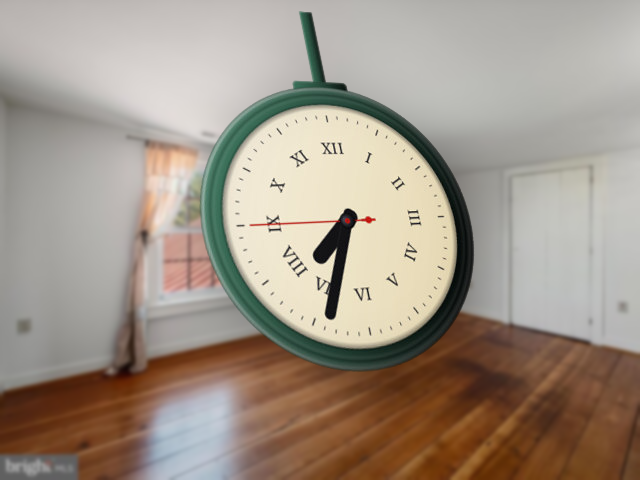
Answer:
7.33.45
